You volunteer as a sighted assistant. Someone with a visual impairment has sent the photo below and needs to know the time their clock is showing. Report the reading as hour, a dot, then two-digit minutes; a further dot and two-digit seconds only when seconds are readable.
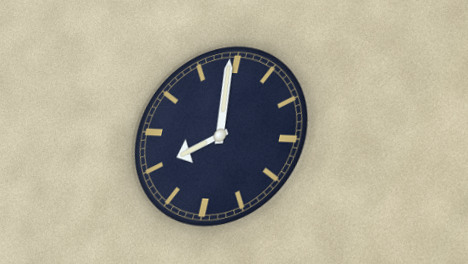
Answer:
7.59
